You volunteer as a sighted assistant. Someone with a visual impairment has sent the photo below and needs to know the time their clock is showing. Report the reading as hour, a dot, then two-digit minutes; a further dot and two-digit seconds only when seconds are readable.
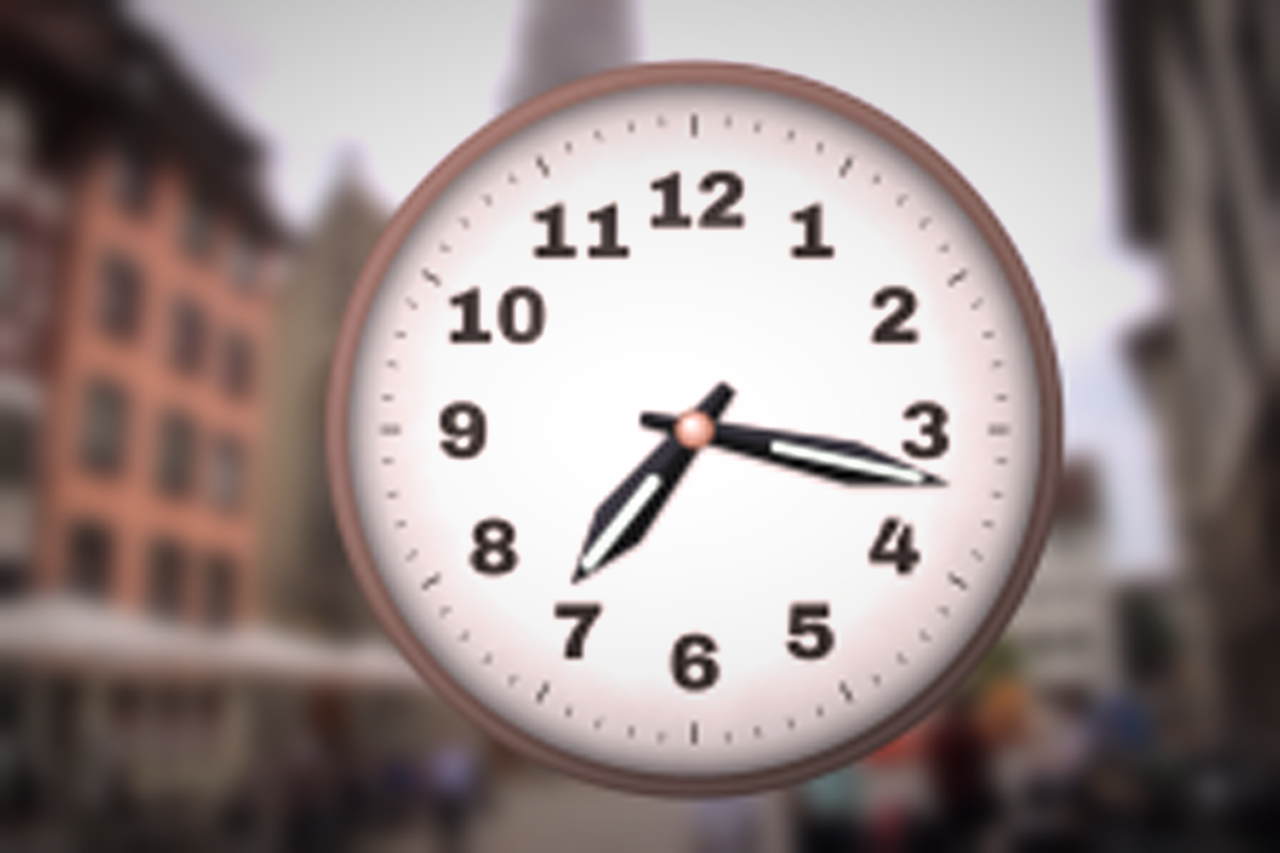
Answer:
7.17
